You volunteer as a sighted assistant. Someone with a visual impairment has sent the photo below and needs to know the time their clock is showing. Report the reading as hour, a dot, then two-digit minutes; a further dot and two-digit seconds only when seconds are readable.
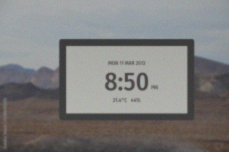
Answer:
8.50
